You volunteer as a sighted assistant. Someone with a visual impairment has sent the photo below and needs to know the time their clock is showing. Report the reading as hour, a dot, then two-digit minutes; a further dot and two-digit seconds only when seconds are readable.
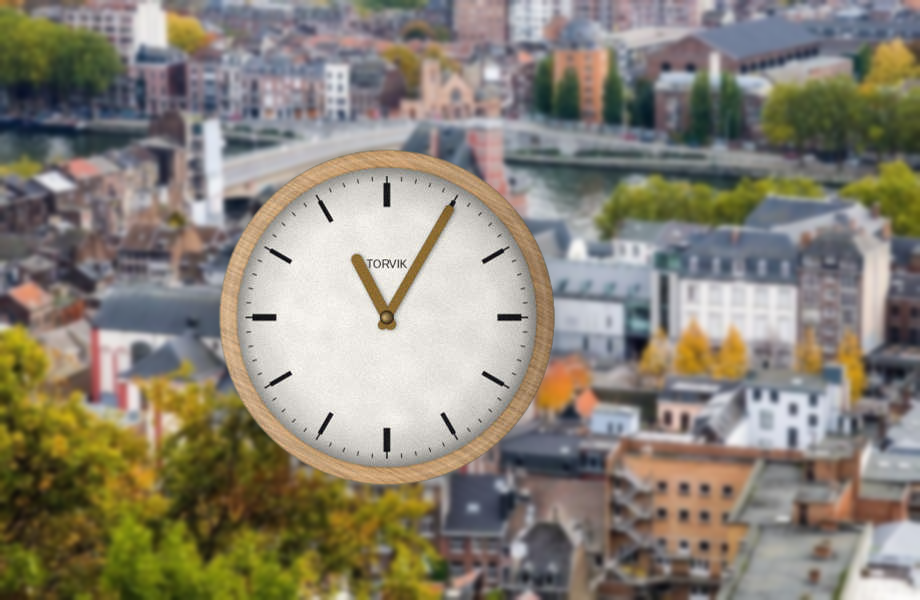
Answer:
11.05
